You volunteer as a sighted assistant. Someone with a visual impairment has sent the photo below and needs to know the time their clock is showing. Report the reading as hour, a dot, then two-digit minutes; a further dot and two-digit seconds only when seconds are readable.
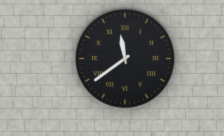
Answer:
11.39
